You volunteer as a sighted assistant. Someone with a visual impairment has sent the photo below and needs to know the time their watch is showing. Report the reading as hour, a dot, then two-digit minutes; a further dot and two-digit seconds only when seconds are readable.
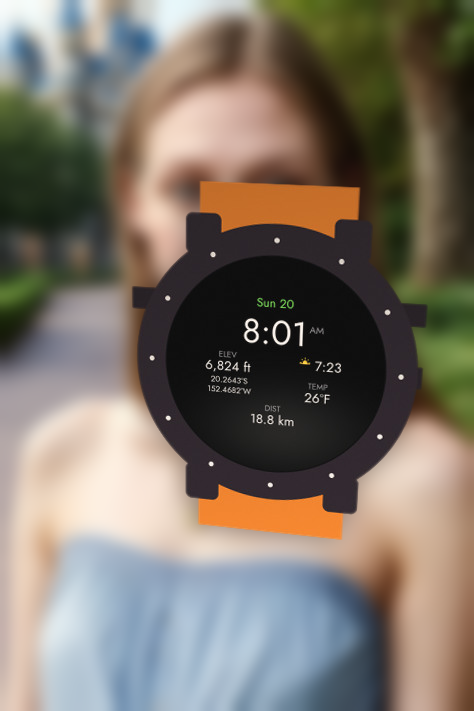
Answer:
8.01
